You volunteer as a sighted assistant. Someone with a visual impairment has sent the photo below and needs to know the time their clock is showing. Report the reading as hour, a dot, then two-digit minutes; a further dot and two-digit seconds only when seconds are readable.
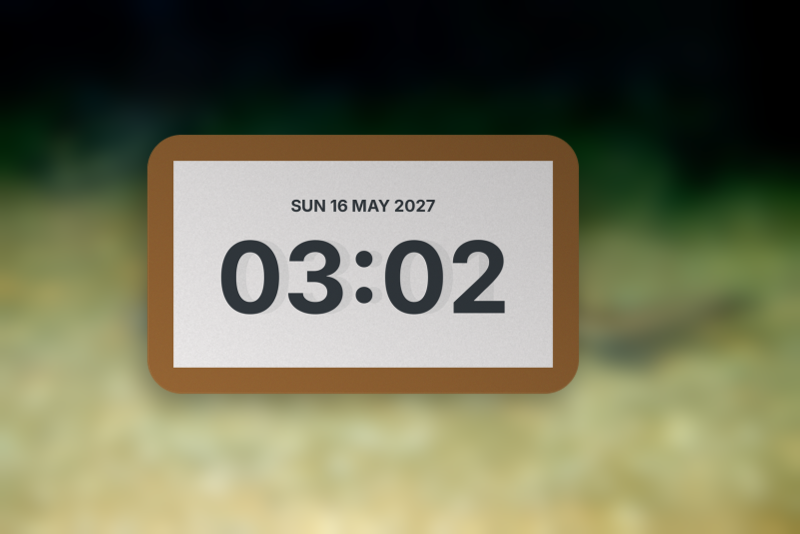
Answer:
3.02
